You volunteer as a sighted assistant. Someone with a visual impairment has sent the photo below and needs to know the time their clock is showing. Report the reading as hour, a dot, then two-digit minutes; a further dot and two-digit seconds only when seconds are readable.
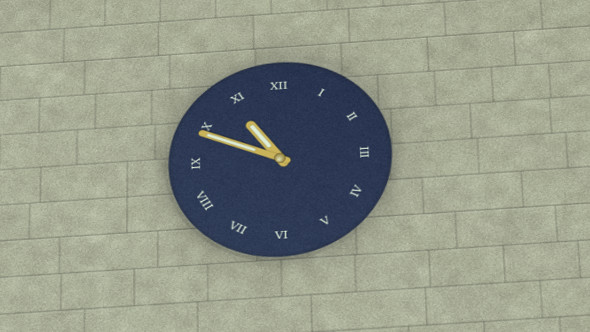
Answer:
10.49
